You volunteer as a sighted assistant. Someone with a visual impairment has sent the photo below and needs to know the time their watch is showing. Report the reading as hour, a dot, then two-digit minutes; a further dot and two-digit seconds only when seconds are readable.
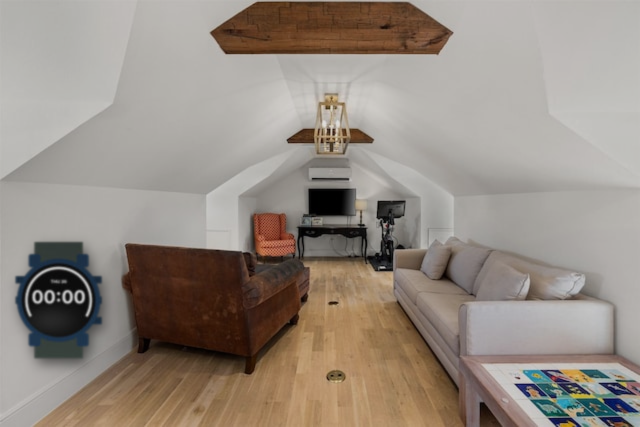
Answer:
0.00
